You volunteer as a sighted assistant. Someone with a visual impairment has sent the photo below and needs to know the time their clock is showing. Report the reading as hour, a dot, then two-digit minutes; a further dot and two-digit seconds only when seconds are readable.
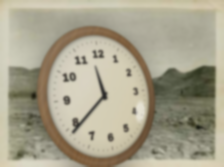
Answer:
11.39
